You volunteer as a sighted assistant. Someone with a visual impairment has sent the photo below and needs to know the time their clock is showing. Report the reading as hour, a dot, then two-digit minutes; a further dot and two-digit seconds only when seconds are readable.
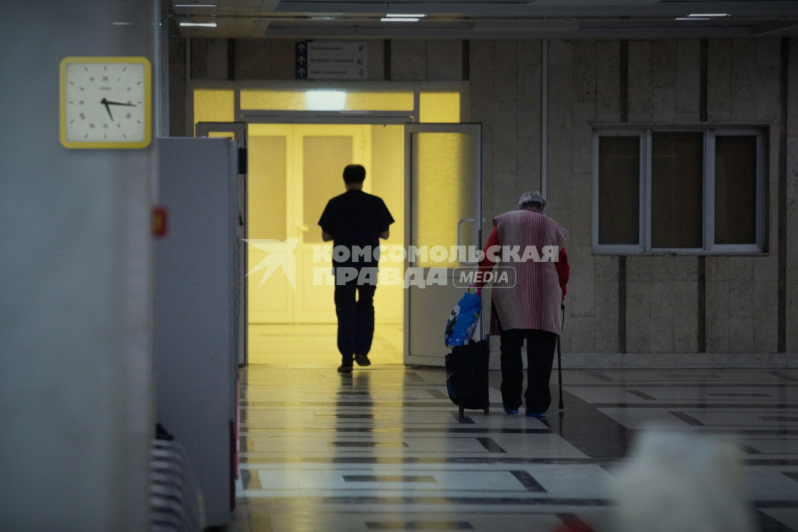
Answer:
5.16
